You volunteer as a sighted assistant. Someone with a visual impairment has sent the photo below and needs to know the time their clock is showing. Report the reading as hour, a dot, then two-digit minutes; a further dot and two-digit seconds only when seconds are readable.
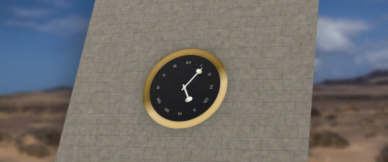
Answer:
5.06
